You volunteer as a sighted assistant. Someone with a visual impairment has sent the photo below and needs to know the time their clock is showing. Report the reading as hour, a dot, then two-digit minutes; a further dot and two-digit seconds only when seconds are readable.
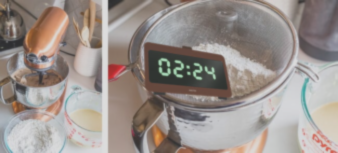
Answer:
2.24
